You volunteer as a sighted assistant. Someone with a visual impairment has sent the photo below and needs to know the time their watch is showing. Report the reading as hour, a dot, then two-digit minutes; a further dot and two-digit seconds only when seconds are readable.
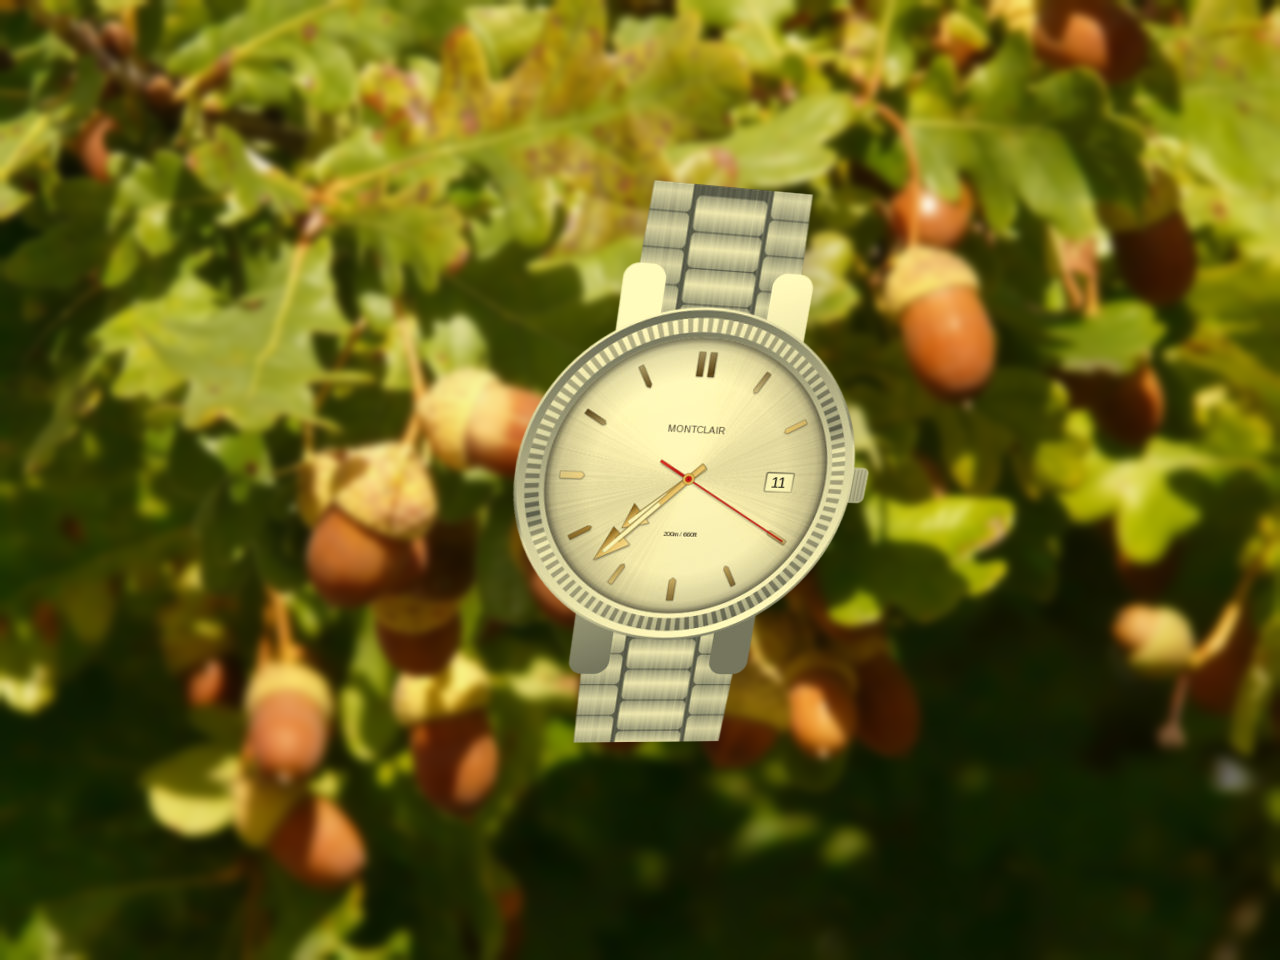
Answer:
7.37.20
